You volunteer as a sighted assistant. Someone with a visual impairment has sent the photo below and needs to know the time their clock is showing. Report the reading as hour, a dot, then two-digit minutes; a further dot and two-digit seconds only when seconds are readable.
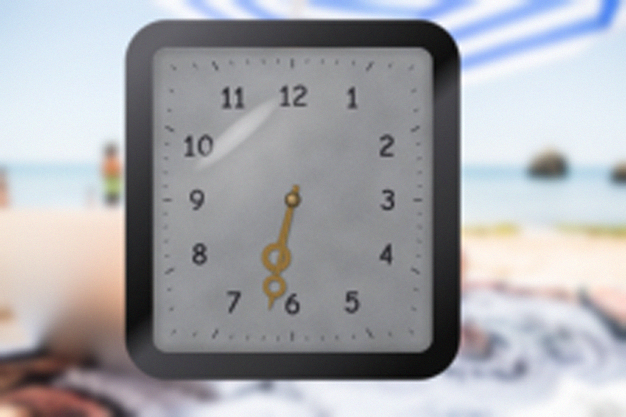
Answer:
6.32
